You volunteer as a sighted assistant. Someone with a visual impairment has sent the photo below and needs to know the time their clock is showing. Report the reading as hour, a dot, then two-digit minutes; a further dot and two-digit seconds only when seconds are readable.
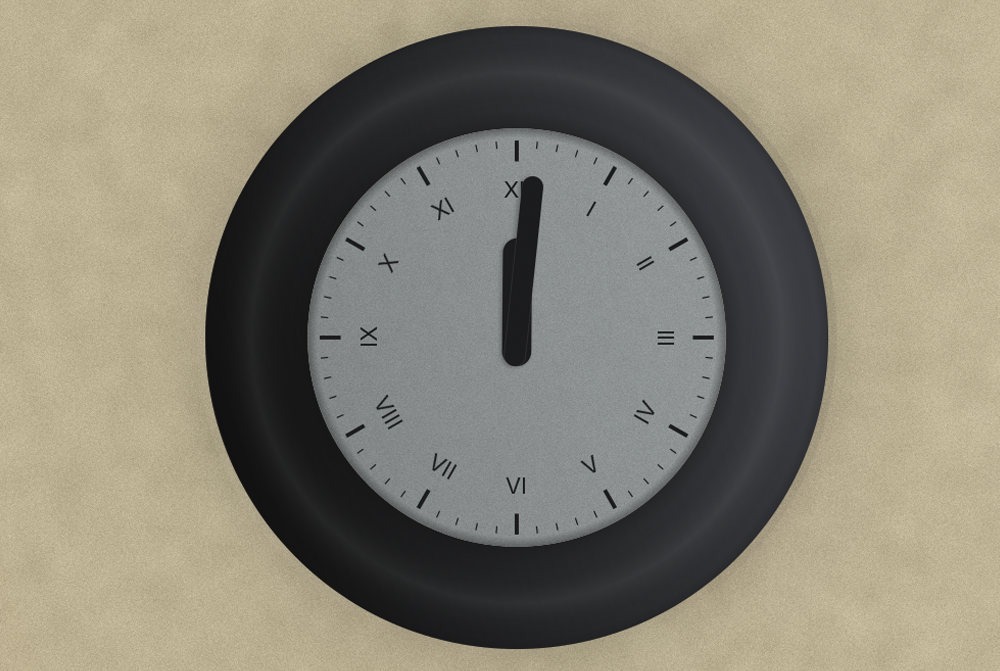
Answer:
12.01
